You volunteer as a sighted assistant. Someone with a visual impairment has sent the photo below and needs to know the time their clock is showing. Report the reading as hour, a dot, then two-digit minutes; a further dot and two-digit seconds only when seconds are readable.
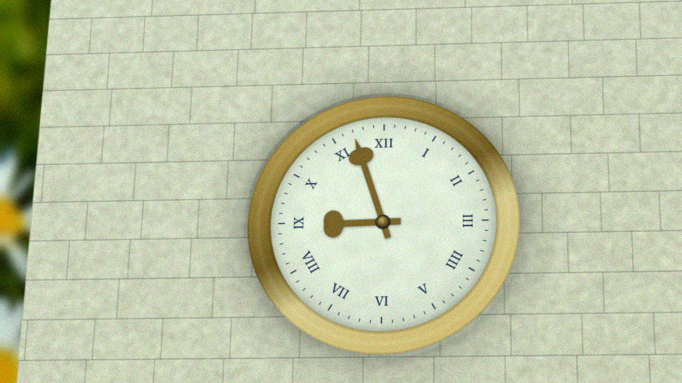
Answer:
8.57
